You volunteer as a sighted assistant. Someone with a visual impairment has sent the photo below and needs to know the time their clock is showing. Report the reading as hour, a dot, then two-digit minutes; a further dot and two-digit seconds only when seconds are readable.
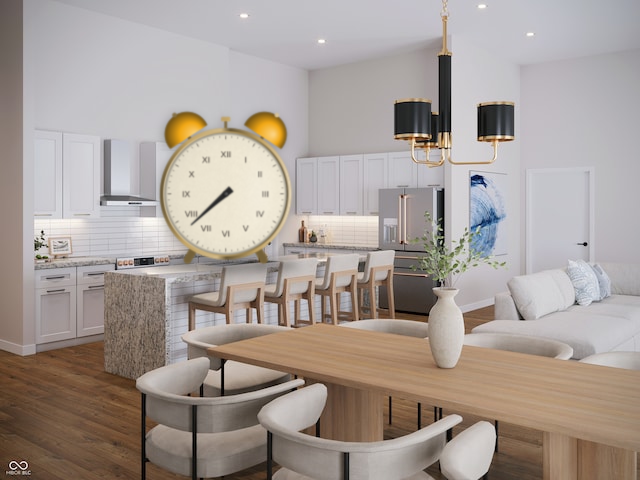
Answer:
7.38
